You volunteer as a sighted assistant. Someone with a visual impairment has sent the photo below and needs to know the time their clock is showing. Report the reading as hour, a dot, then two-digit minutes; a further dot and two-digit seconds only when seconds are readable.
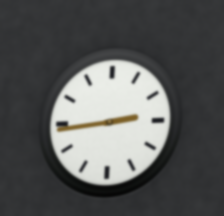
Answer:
2.44
